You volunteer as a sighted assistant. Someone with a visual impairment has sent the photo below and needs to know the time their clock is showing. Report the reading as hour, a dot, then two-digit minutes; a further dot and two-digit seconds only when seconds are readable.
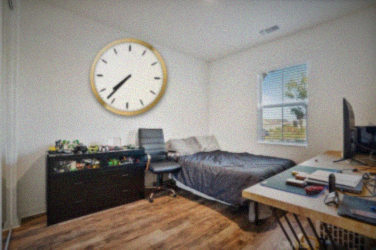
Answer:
7.37
